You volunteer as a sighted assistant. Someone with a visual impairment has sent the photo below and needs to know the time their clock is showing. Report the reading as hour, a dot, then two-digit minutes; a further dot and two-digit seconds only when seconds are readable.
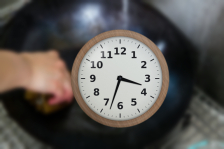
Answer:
3.33
